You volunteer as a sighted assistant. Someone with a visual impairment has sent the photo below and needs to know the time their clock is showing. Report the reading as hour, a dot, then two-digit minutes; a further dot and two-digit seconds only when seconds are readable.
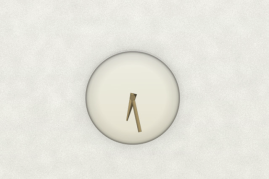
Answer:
6.28
